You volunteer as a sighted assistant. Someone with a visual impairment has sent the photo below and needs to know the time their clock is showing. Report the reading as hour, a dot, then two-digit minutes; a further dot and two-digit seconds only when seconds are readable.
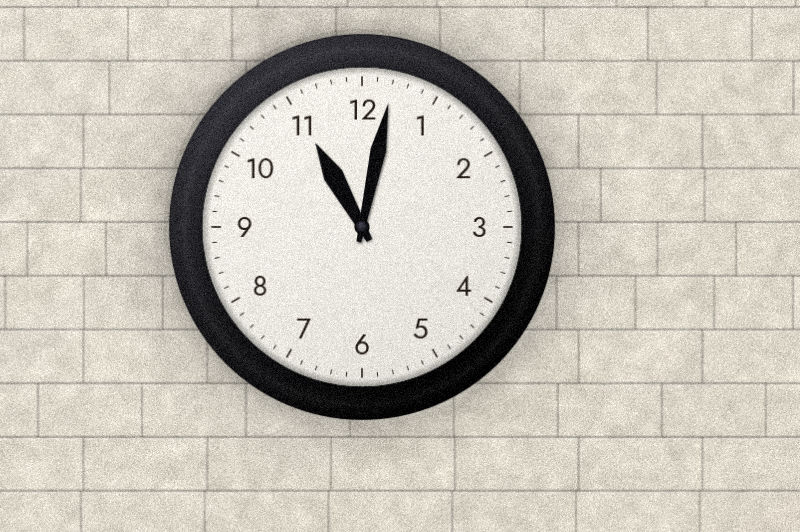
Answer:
11.02
